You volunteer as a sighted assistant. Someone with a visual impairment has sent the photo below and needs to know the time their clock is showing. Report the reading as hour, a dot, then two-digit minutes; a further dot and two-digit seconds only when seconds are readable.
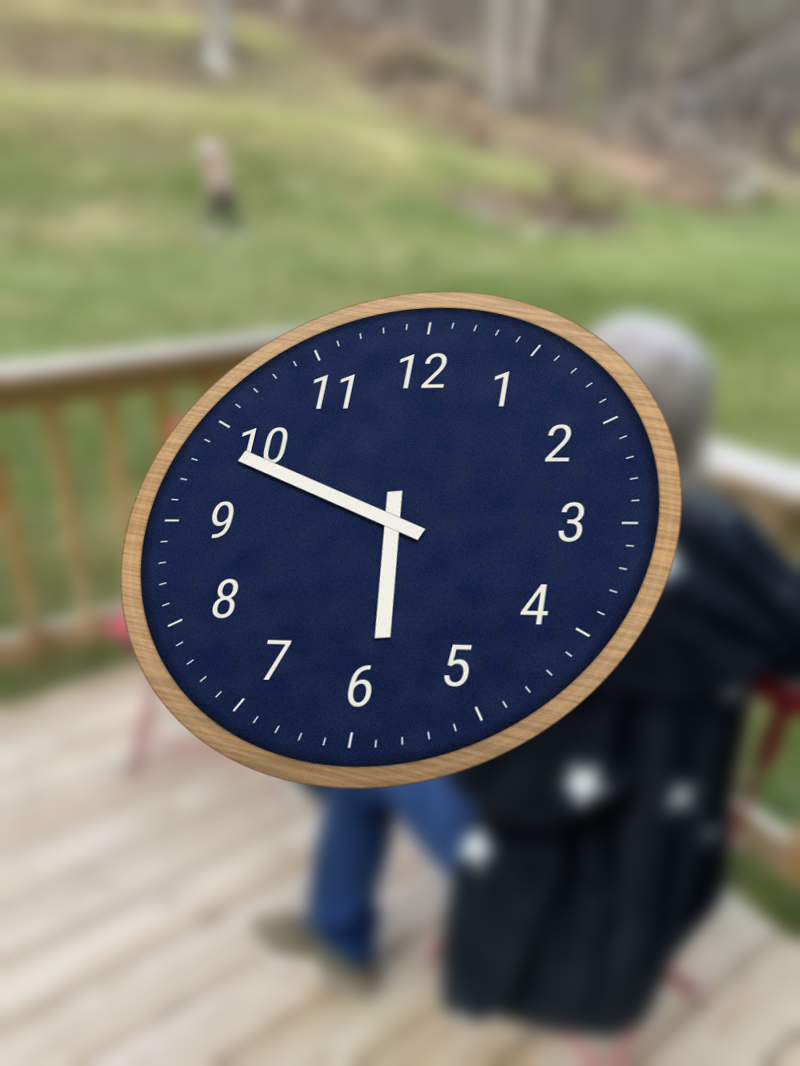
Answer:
5.49
